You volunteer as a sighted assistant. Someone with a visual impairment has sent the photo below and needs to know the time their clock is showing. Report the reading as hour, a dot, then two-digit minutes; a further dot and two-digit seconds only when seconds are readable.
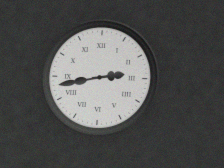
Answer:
2.43
